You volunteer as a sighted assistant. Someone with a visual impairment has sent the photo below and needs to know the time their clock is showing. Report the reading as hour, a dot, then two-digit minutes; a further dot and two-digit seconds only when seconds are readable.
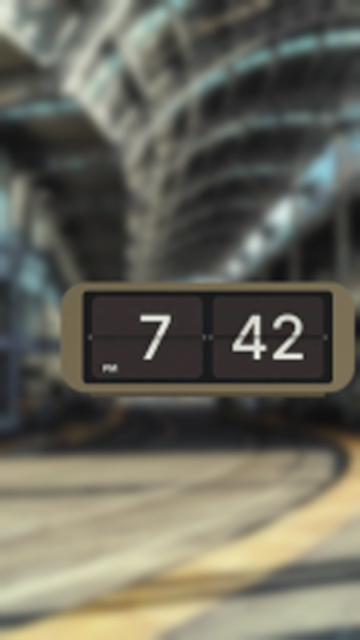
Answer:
7.42
